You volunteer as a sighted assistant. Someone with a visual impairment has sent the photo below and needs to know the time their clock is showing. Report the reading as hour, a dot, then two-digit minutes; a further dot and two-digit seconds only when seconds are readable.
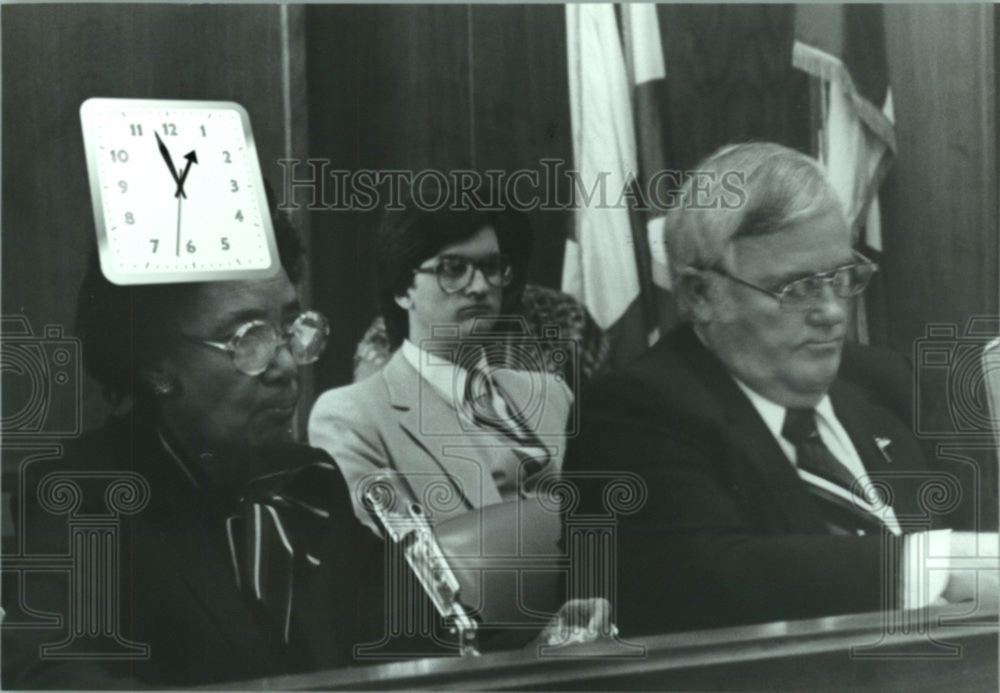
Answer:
12.57.32
